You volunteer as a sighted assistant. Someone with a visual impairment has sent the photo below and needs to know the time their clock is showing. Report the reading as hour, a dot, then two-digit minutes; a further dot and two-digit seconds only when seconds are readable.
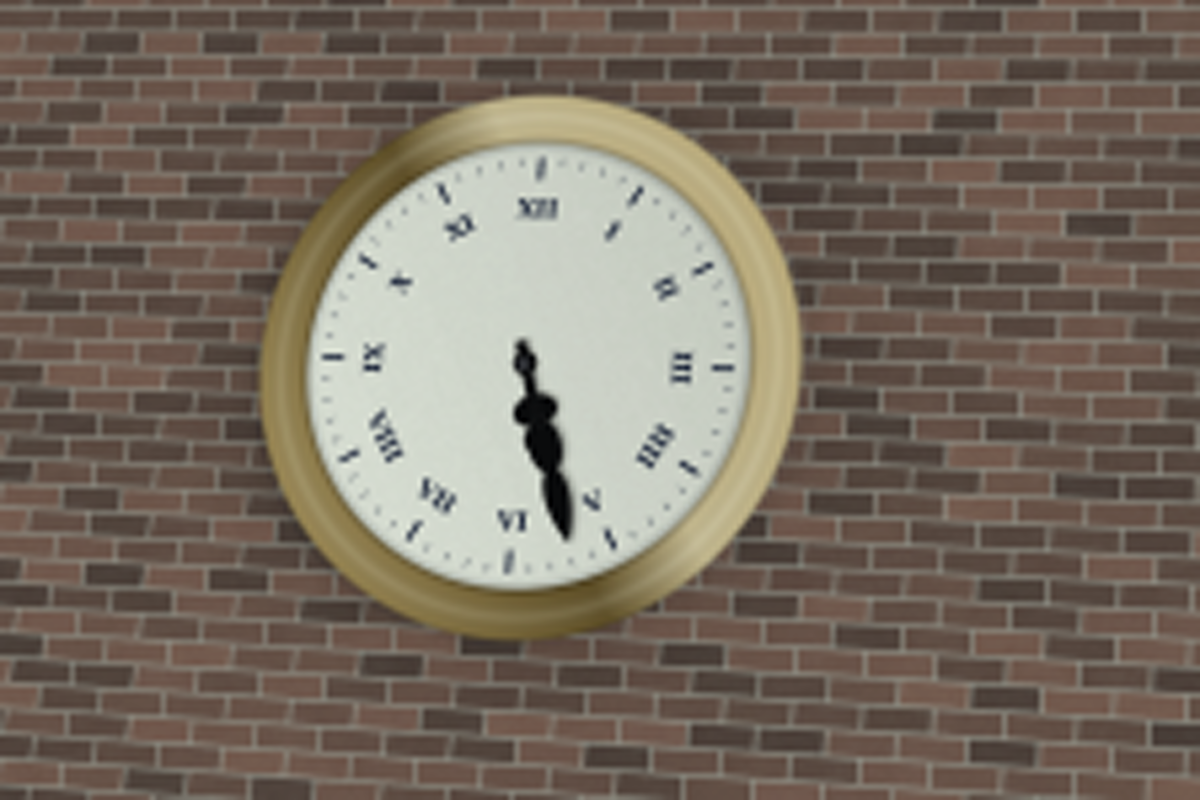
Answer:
5.27
